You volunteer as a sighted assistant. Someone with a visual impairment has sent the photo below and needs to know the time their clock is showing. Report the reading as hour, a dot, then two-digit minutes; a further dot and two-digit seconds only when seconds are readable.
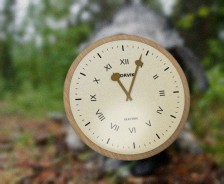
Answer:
11.04
